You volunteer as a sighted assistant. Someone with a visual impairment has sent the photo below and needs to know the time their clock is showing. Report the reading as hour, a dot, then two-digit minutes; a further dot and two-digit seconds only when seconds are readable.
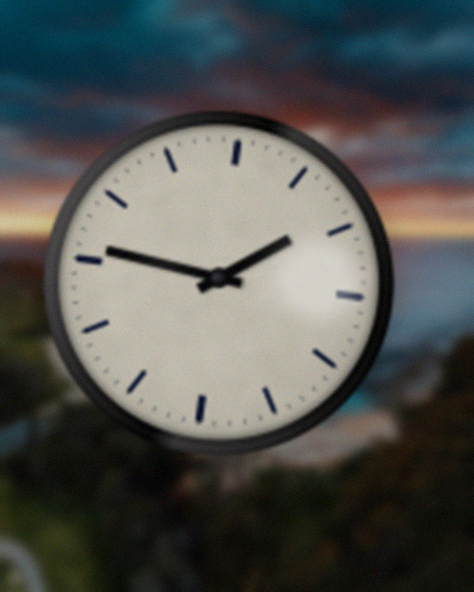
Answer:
1.46
